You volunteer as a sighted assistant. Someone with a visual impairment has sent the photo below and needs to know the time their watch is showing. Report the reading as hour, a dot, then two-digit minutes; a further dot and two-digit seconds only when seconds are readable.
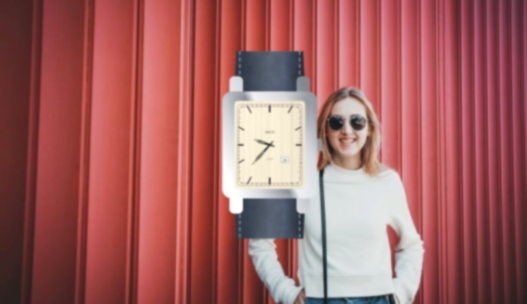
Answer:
9.37
